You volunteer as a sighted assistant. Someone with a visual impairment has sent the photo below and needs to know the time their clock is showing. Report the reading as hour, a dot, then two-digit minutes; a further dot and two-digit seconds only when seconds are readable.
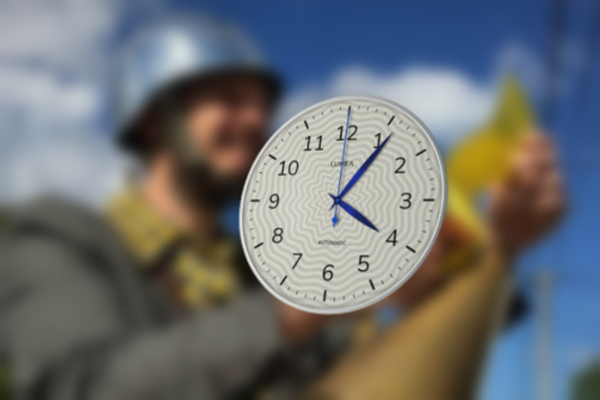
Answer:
4.06.00
